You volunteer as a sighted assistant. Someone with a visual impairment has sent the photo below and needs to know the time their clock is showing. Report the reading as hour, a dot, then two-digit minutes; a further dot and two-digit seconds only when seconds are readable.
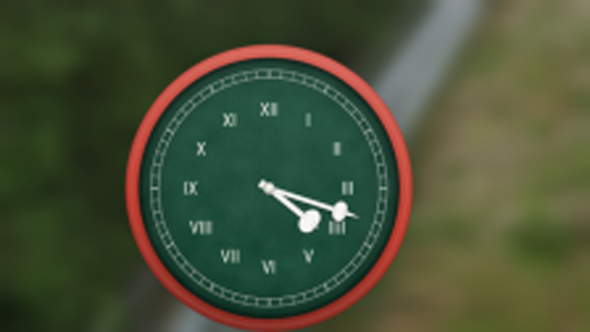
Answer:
4.18
